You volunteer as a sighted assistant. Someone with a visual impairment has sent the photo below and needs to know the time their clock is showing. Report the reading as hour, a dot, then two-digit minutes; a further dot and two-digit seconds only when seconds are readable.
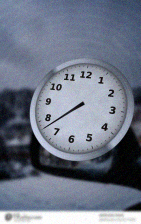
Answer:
7.38
